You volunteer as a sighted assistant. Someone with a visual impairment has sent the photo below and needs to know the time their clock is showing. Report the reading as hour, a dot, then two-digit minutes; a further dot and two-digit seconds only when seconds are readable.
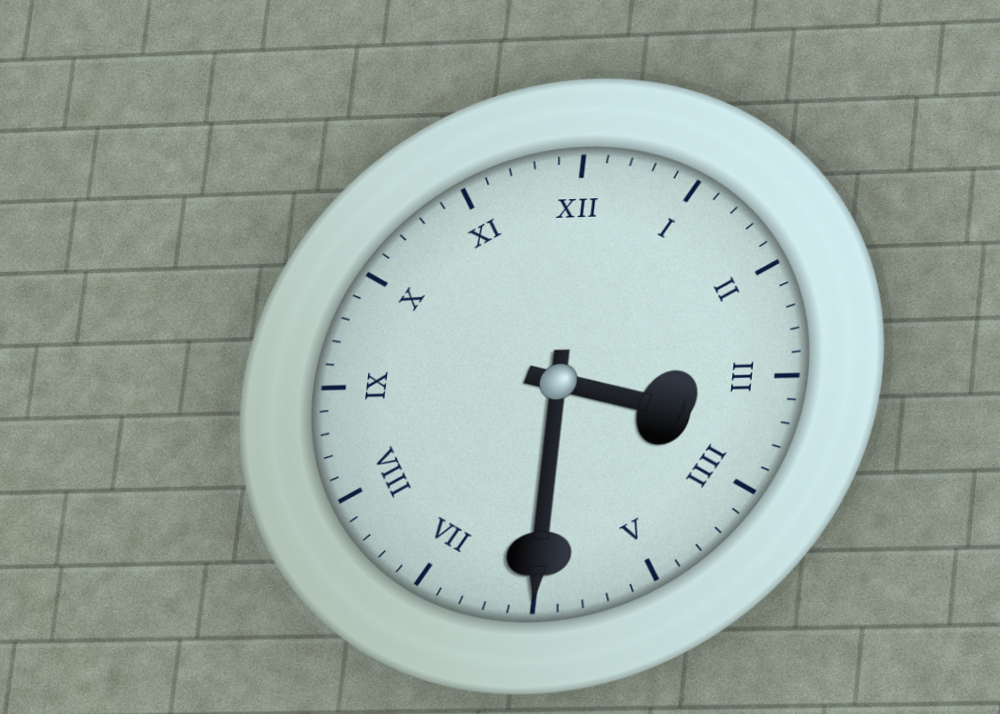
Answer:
3.30
